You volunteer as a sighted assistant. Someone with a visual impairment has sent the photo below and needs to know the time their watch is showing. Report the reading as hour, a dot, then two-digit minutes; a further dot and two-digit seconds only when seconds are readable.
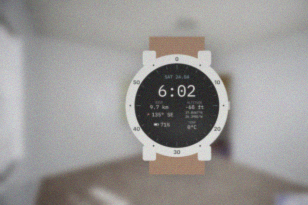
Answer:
6.02
